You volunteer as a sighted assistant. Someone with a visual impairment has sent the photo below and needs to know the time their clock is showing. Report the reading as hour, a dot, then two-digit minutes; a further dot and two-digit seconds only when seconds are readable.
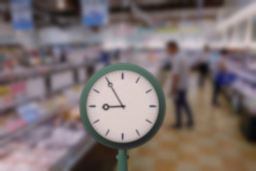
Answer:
8.55
